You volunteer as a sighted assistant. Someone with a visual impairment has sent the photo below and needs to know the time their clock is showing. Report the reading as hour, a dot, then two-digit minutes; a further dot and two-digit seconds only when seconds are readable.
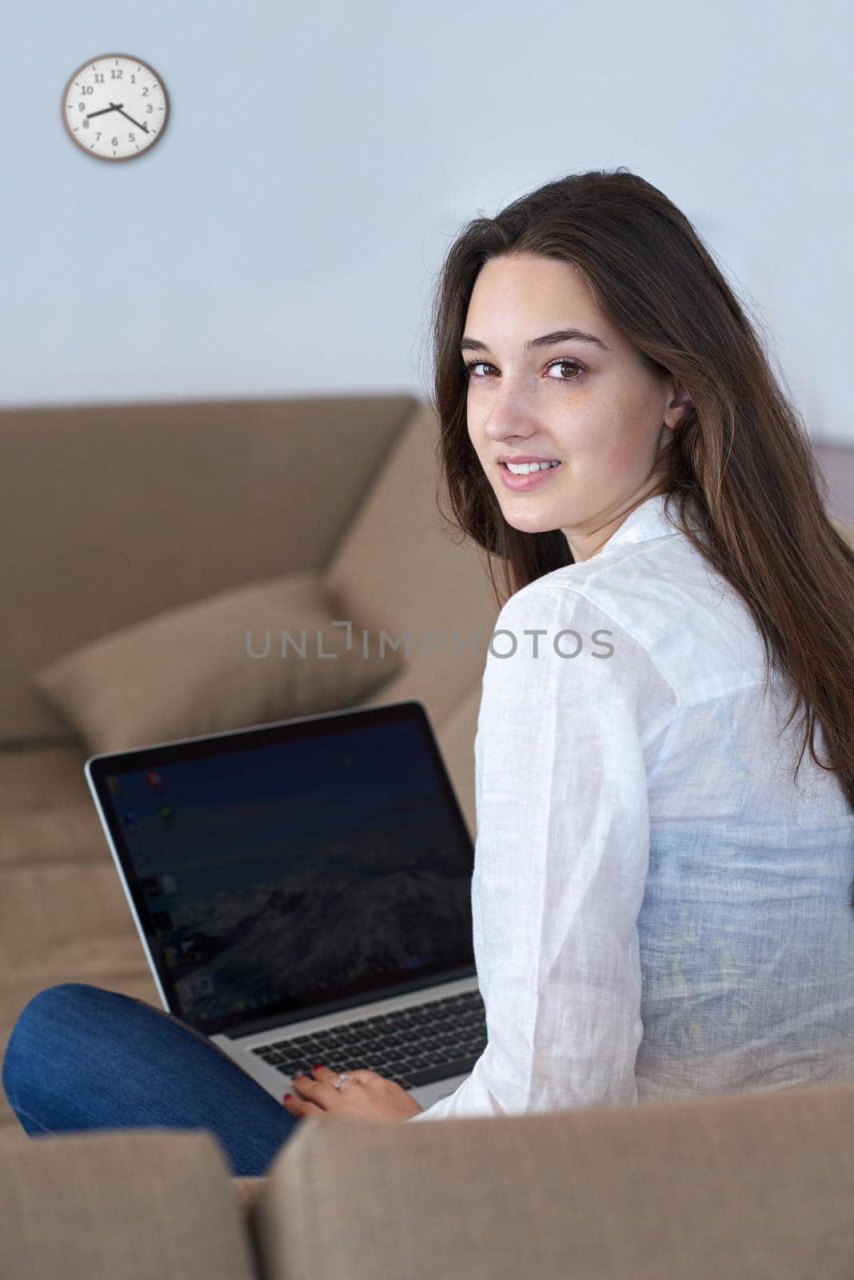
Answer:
8.21
